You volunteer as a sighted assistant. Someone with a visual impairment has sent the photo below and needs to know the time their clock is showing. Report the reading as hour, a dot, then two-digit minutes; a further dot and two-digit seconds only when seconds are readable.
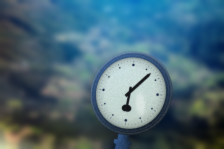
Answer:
6.07
